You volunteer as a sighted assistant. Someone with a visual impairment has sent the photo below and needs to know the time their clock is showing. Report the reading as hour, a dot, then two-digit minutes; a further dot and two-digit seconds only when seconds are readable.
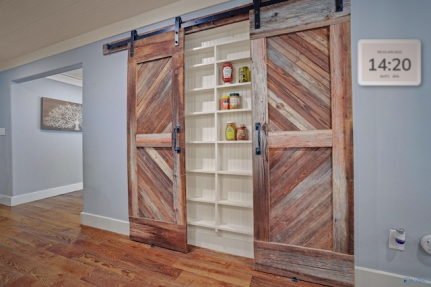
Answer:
14.20
